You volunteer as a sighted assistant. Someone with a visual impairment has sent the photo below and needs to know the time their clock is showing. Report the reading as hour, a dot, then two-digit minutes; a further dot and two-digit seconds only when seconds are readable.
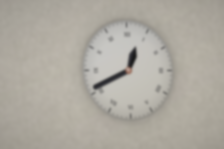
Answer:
12.41
